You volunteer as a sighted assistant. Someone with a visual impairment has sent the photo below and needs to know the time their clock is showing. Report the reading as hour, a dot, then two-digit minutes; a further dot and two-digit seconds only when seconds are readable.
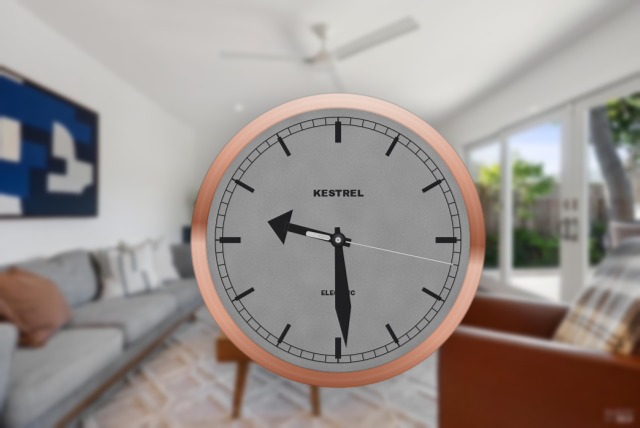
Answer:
9.29.17
